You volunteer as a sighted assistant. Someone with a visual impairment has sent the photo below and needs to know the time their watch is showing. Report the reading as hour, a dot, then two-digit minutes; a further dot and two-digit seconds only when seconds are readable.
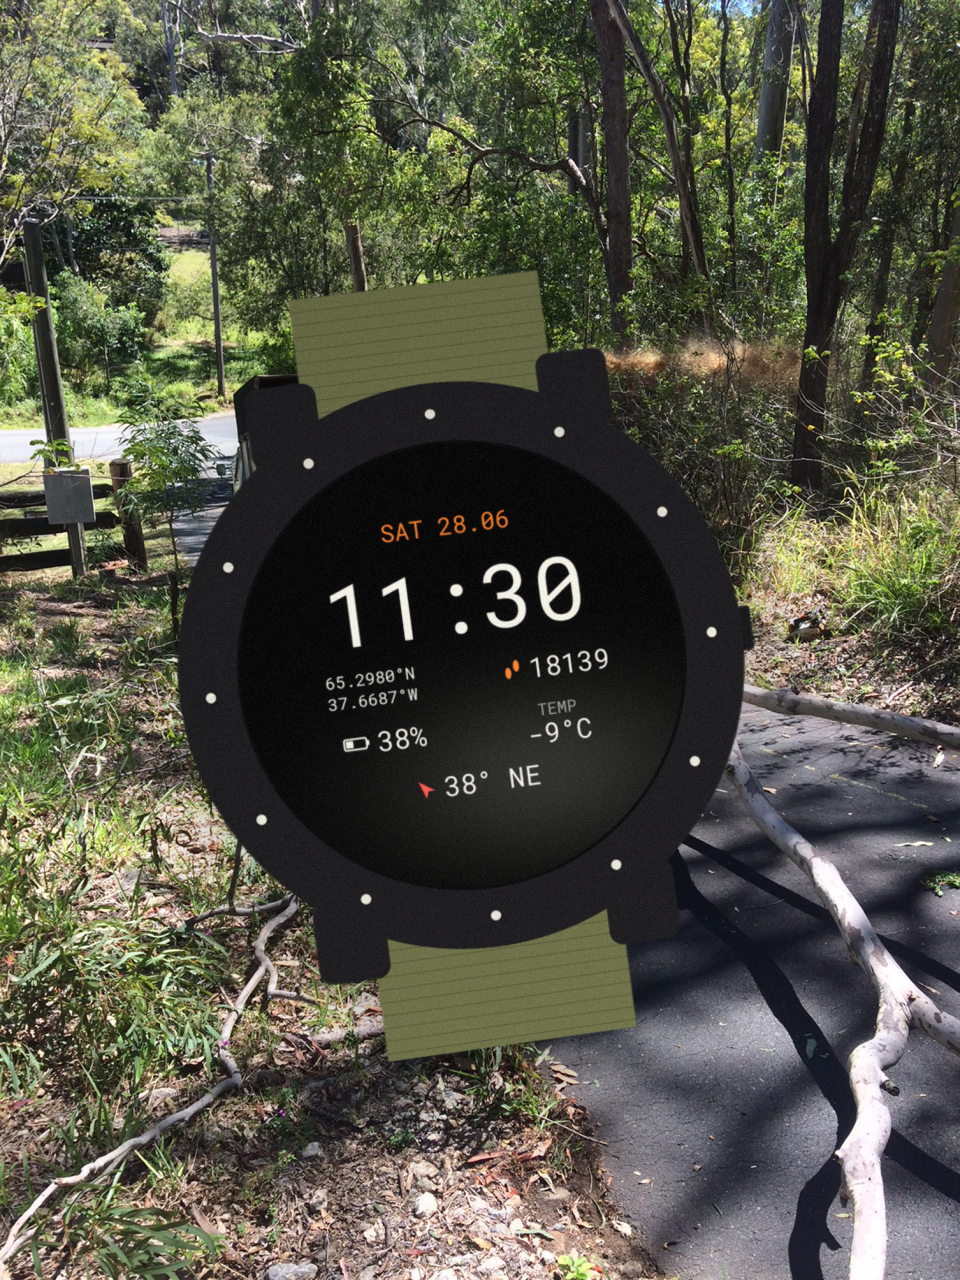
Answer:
11.30
